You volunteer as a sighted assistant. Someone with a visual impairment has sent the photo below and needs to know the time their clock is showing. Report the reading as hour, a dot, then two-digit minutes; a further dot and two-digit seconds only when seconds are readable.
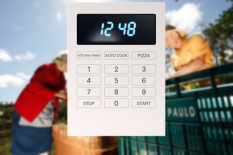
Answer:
12.48
